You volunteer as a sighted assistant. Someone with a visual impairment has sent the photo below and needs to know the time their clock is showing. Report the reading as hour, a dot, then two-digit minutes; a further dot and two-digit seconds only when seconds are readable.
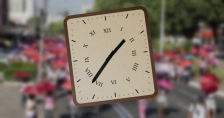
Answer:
1.37
